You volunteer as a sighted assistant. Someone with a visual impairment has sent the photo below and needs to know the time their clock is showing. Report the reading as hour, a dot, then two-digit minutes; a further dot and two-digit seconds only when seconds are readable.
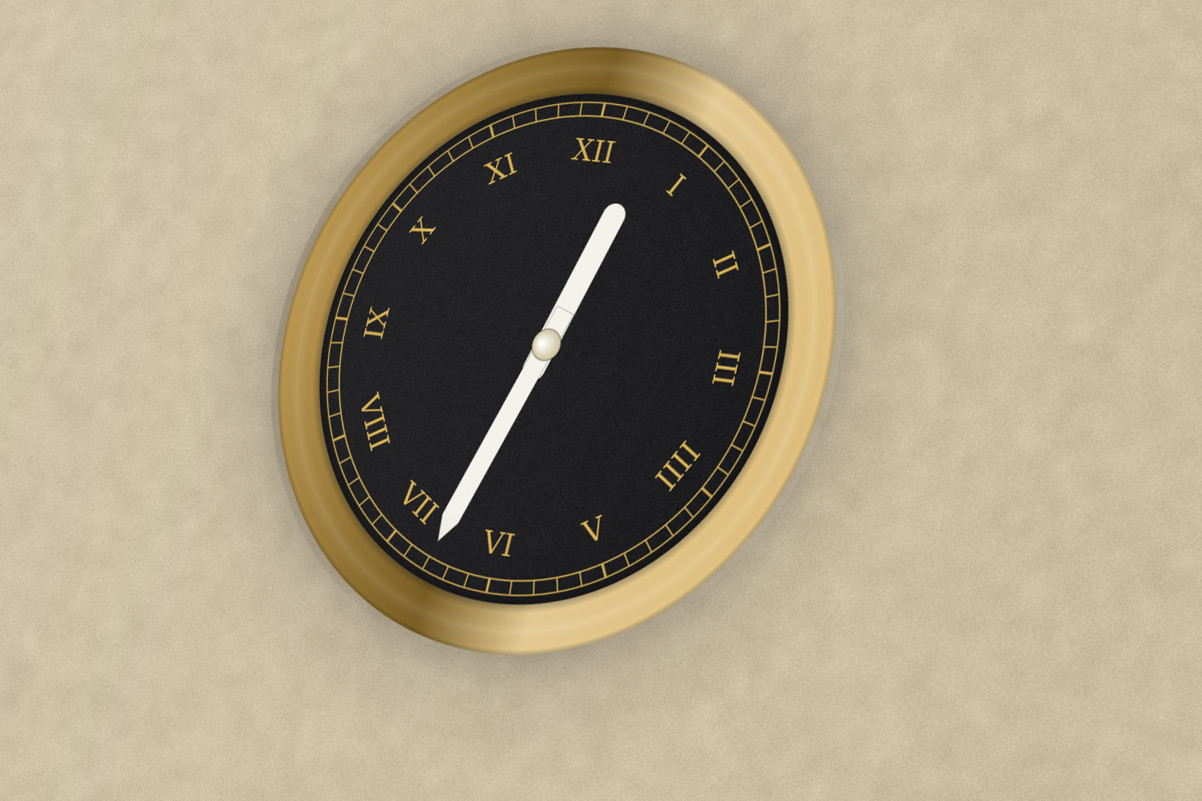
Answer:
12.33
